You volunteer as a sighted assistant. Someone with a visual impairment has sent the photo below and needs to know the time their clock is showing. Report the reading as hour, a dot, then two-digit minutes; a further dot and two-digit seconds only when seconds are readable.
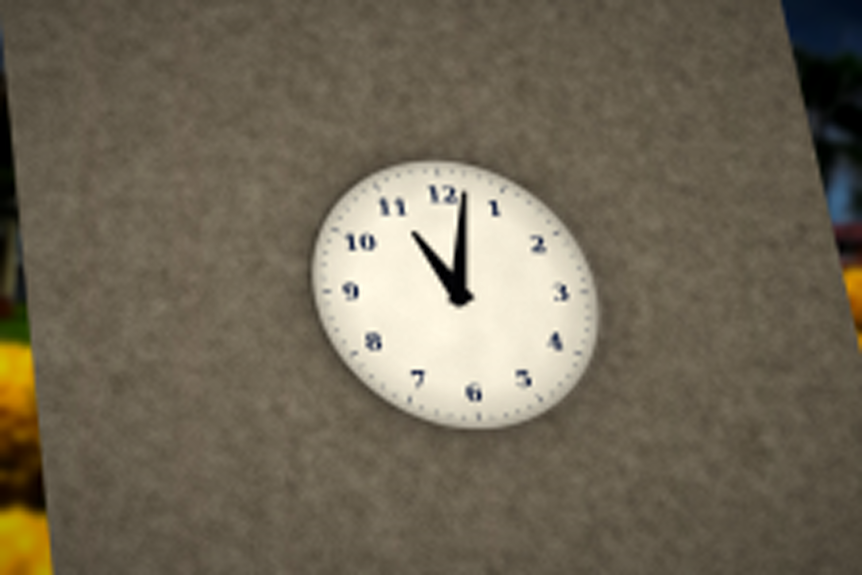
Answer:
11.02
